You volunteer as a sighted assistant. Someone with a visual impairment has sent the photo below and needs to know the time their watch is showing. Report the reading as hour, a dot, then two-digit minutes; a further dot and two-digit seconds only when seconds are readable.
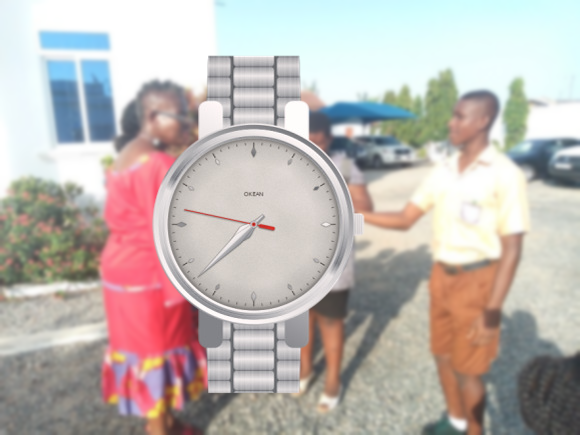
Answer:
7.37.47
